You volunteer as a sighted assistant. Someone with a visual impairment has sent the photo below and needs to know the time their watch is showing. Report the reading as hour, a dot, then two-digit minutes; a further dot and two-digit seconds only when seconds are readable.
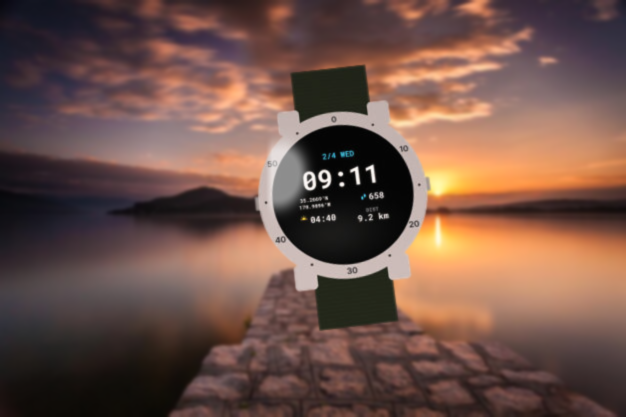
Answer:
9.11
